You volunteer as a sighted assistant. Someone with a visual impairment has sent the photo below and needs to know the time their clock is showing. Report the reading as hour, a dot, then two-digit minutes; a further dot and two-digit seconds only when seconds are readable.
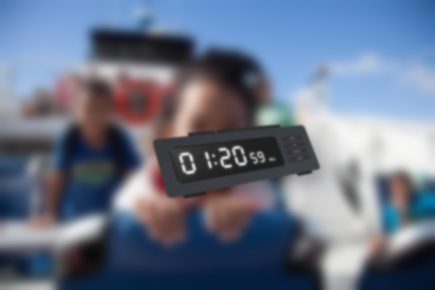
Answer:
1.20
